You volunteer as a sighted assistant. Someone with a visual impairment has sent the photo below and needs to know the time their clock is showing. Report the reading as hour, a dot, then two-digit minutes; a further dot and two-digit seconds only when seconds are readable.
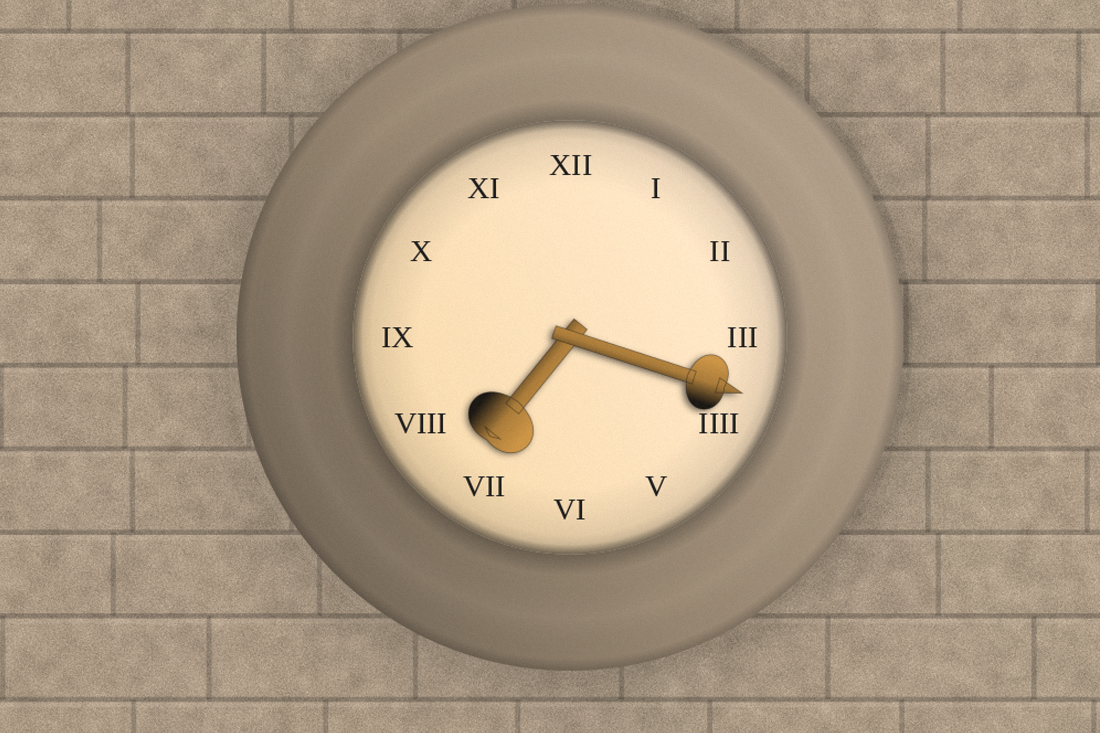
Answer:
7.18
